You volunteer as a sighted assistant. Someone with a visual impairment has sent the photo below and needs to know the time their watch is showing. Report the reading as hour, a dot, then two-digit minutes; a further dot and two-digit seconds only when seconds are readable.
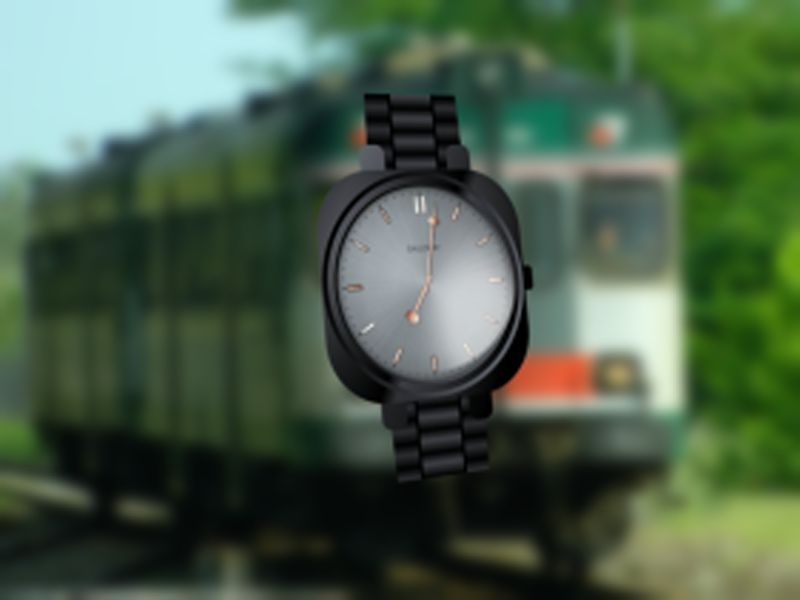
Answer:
7.02
